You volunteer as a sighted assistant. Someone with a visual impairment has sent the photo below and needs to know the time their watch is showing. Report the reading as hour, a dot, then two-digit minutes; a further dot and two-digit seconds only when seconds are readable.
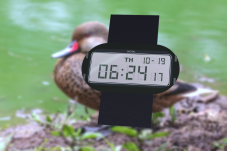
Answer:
6.24.17
